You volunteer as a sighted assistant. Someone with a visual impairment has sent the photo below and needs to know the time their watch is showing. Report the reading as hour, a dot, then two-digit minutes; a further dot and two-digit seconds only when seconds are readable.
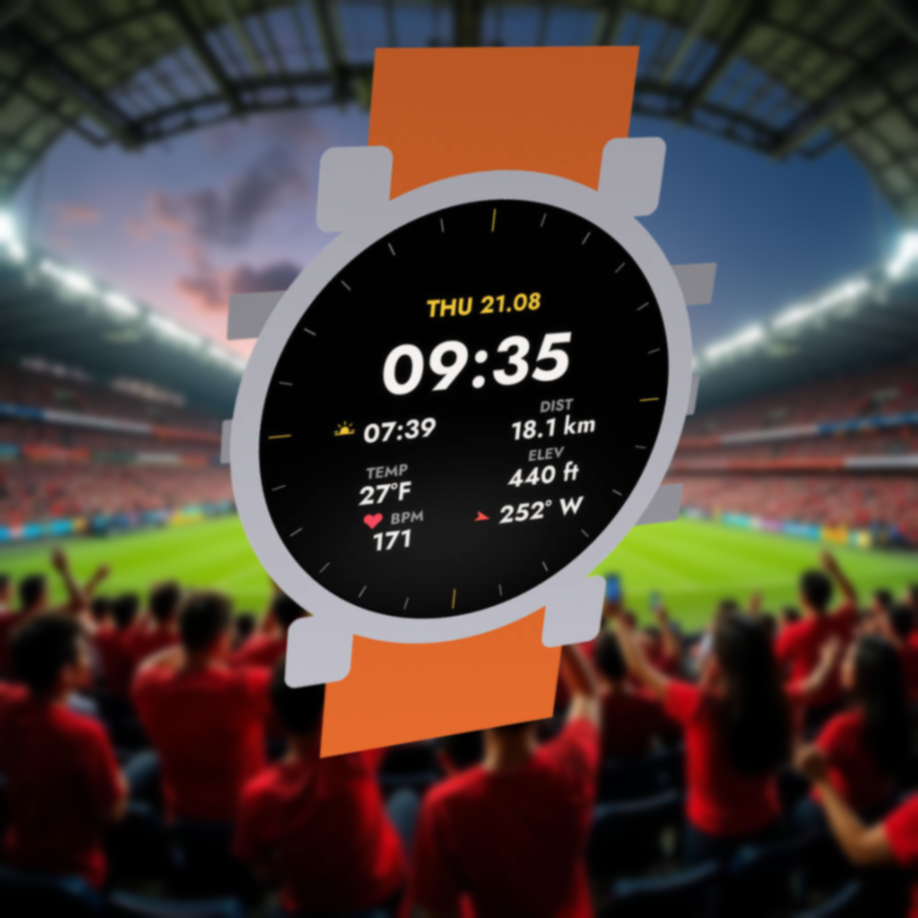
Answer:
9.35
